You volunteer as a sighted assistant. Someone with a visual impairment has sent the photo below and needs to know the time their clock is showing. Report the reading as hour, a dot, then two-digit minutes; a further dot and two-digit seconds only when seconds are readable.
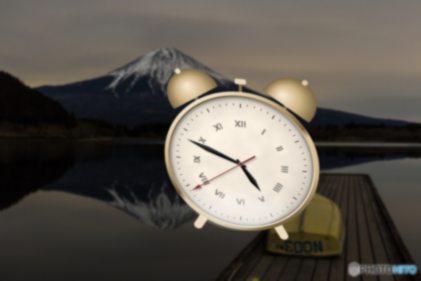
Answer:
4.48.39
